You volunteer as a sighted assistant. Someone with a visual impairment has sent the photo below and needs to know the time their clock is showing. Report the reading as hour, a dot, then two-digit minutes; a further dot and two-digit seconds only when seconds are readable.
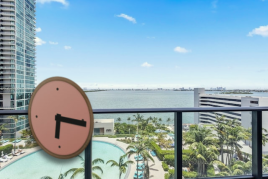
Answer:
6.16
